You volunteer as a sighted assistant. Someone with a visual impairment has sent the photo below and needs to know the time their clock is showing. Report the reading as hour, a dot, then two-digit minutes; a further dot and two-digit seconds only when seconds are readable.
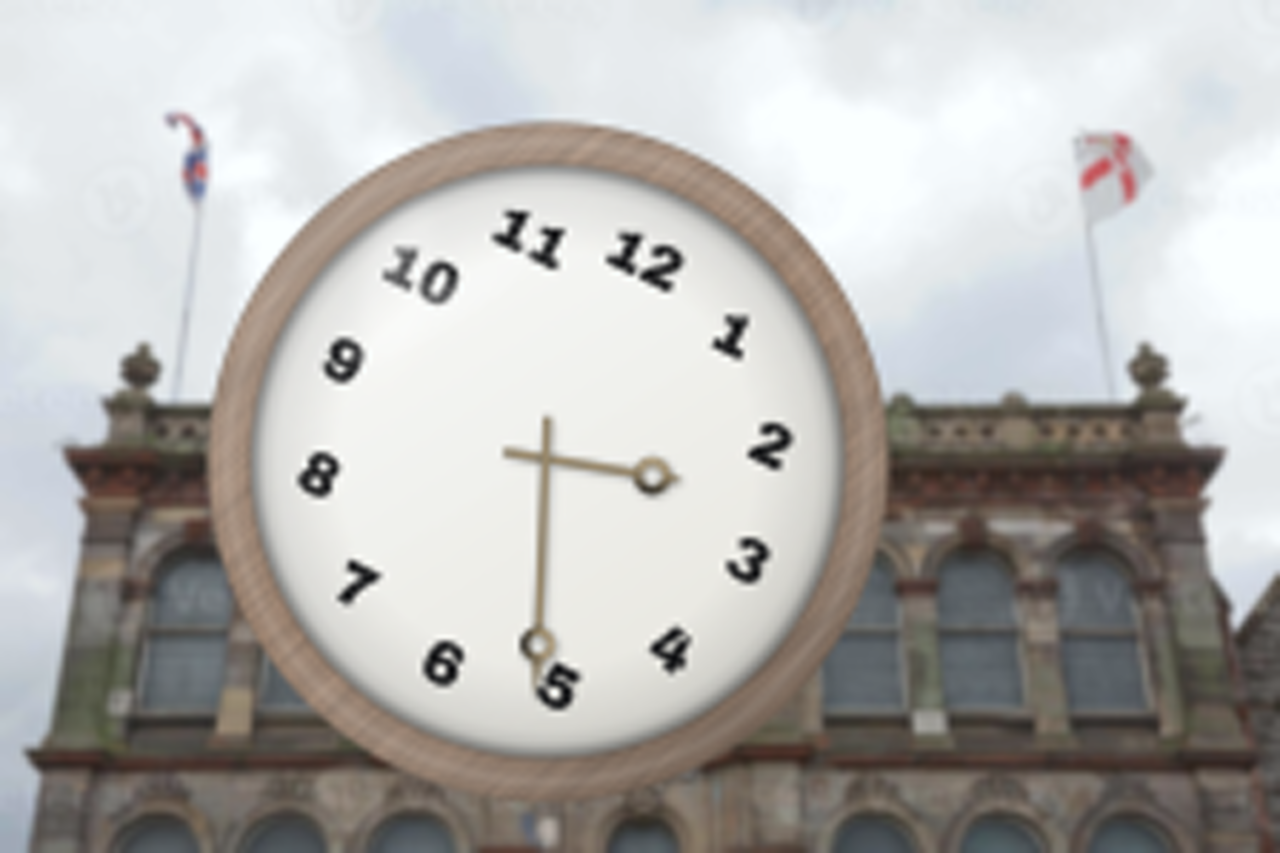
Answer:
2.26
